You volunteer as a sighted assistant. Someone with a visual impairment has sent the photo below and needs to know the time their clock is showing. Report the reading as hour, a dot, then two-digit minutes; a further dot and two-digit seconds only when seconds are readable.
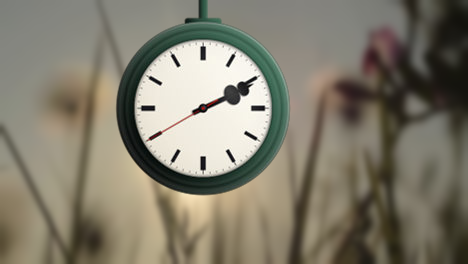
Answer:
2.10.40
